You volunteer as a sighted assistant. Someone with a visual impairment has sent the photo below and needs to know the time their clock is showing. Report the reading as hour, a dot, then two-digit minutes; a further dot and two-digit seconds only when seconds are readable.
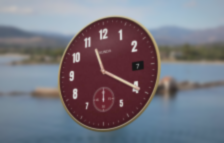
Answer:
11.20
